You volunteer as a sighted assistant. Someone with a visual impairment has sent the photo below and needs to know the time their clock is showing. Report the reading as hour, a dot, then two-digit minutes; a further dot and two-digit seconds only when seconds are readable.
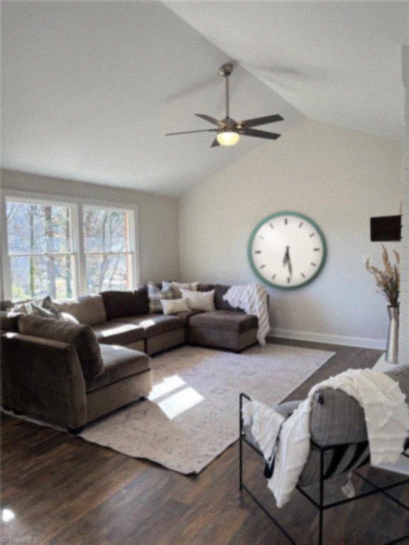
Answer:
6.29
